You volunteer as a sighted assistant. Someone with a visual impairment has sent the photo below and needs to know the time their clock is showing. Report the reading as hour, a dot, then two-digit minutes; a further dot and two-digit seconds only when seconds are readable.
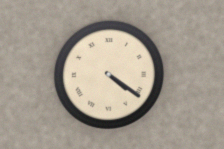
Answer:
4.21
